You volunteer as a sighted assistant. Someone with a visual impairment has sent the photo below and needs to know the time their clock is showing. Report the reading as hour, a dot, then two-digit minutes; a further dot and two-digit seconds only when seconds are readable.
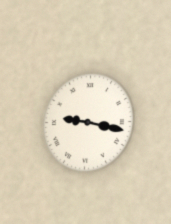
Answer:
9.17
